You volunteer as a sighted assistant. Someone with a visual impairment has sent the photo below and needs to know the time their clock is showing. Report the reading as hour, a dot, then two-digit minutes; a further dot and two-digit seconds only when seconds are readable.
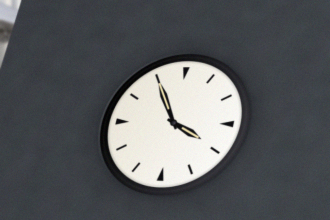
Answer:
3.55
